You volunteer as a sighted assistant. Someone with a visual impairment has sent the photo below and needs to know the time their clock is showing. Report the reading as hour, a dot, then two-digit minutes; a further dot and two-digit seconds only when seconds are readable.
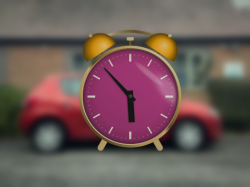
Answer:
5.53
